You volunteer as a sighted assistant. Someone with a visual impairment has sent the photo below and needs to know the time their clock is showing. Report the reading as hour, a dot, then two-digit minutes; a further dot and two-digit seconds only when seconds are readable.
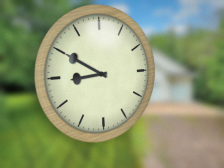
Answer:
8.50
